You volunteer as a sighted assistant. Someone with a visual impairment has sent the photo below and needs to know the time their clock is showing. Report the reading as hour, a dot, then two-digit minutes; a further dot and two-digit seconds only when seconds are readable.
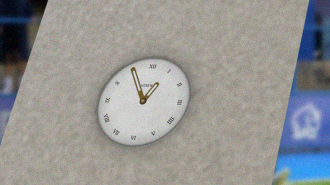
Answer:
12.55
